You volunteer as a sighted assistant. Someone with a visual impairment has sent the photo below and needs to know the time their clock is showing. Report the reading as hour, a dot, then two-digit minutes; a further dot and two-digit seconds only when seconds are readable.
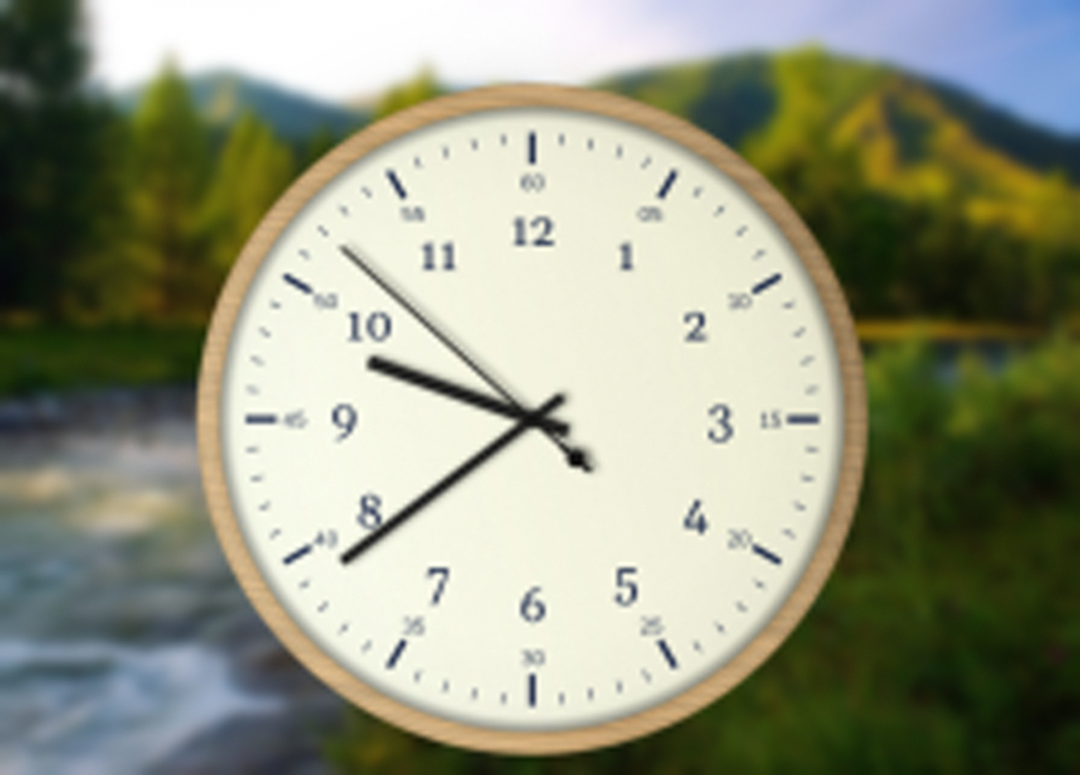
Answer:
9.38.52
